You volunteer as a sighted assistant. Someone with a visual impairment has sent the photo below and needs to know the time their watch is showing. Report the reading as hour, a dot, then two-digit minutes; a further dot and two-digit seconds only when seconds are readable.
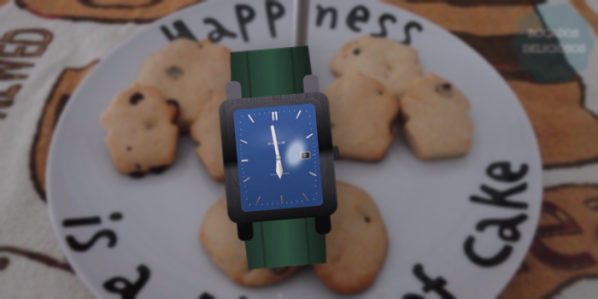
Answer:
5.59
